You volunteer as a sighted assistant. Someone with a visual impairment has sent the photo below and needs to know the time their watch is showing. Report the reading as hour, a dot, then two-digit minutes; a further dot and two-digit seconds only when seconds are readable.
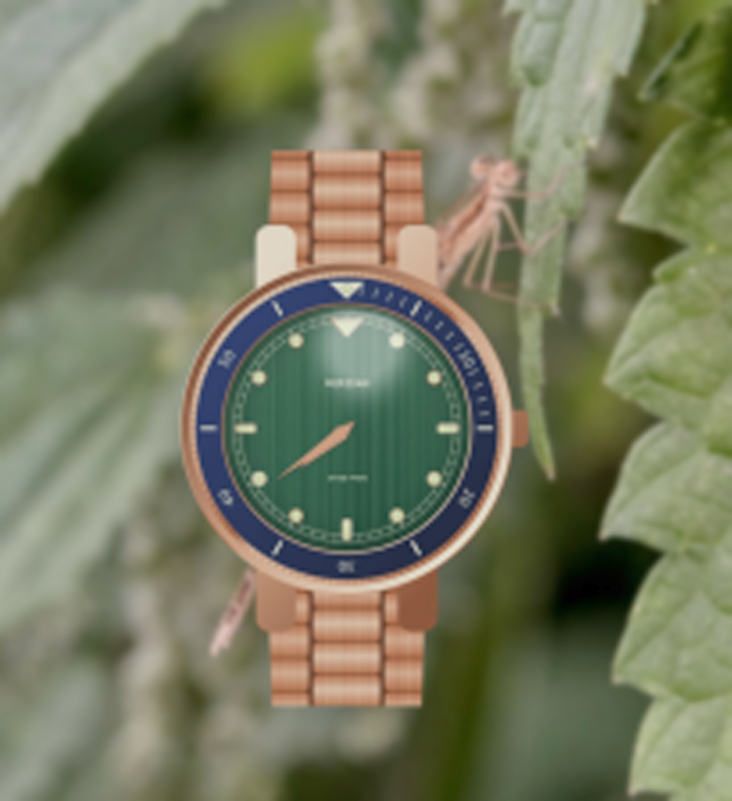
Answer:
7.39
